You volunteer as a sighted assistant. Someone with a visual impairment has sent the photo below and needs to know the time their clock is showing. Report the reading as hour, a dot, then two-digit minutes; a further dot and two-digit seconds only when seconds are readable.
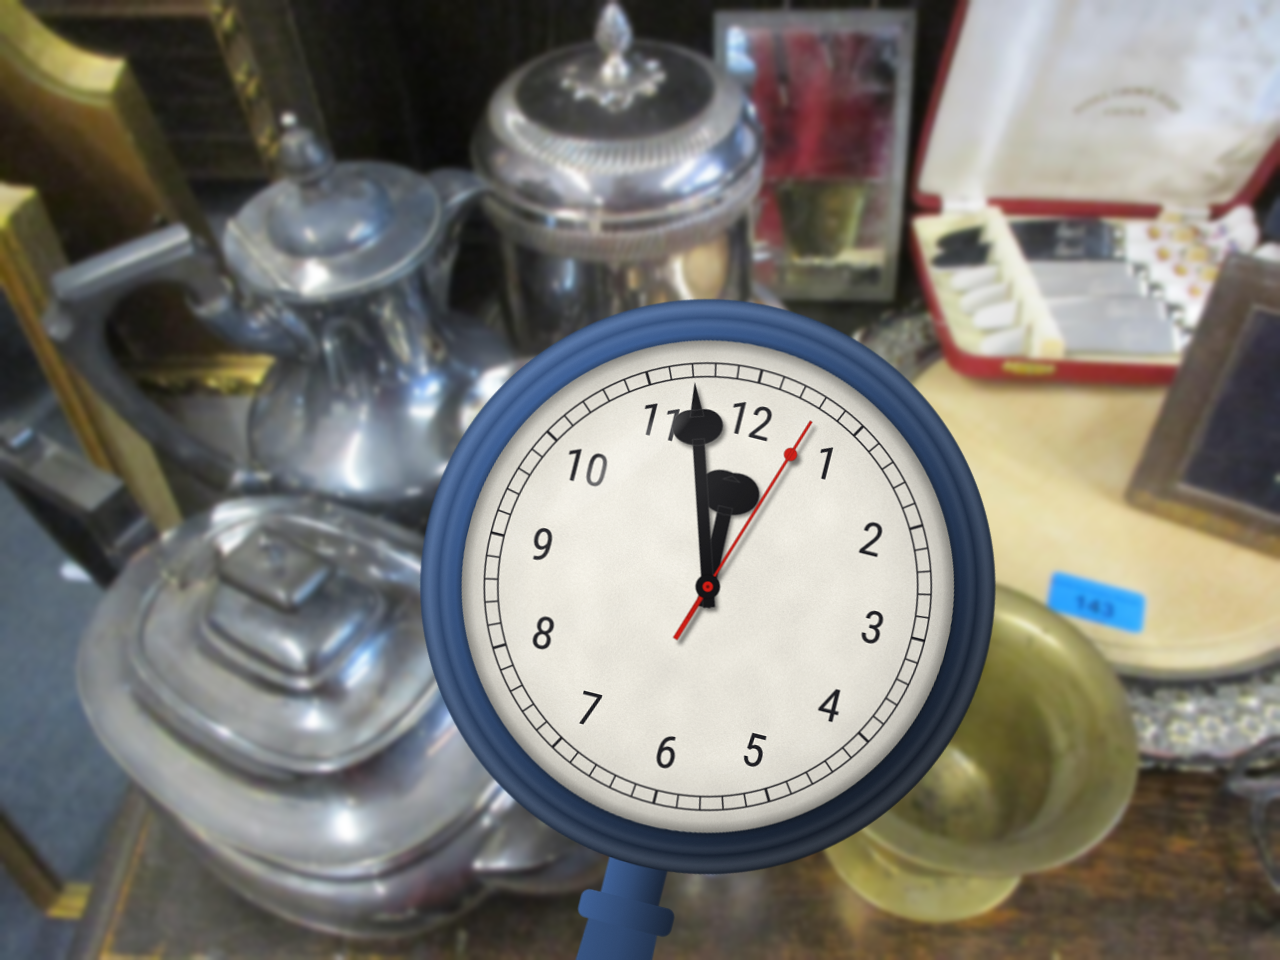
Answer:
11.57.03
